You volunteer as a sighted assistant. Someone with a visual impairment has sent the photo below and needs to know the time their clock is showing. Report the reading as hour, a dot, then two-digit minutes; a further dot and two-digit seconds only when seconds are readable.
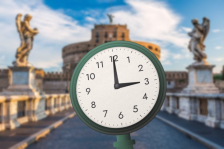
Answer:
3.00
